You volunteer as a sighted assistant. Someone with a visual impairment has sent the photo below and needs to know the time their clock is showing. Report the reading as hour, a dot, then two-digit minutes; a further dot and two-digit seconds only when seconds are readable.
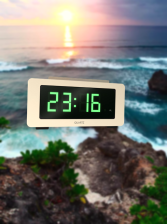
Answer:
23.16
